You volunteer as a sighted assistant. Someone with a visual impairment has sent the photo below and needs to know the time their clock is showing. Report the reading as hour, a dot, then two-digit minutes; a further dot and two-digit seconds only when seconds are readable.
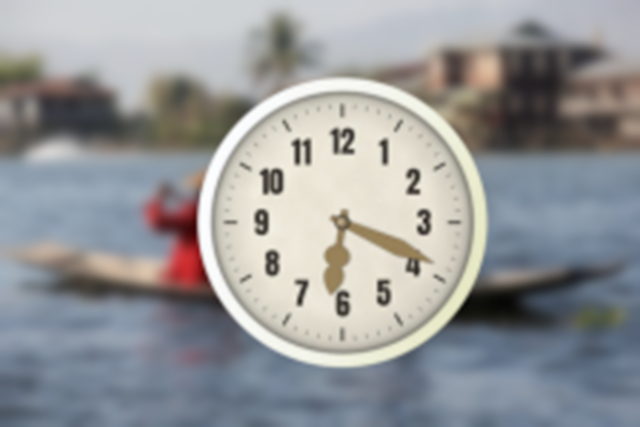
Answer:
6.19
